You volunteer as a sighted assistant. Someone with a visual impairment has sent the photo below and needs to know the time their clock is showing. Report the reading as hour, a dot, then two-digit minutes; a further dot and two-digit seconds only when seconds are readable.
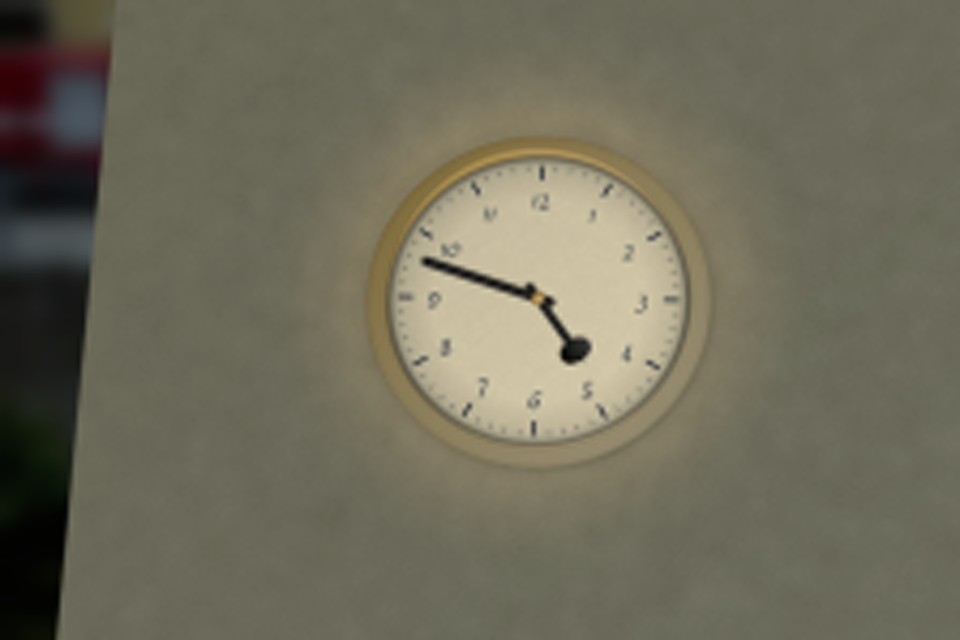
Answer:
4.48
